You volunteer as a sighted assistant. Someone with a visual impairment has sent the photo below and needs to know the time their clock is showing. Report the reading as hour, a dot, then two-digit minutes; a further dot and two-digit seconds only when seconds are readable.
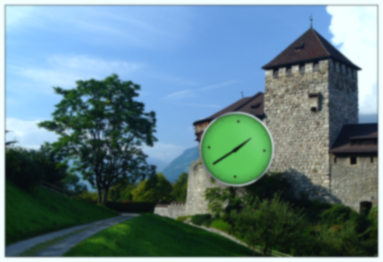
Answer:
1.39
